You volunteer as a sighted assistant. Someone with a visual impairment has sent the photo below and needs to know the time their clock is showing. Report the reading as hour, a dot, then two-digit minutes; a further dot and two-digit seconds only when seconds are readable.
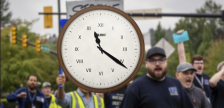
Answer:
11.21
